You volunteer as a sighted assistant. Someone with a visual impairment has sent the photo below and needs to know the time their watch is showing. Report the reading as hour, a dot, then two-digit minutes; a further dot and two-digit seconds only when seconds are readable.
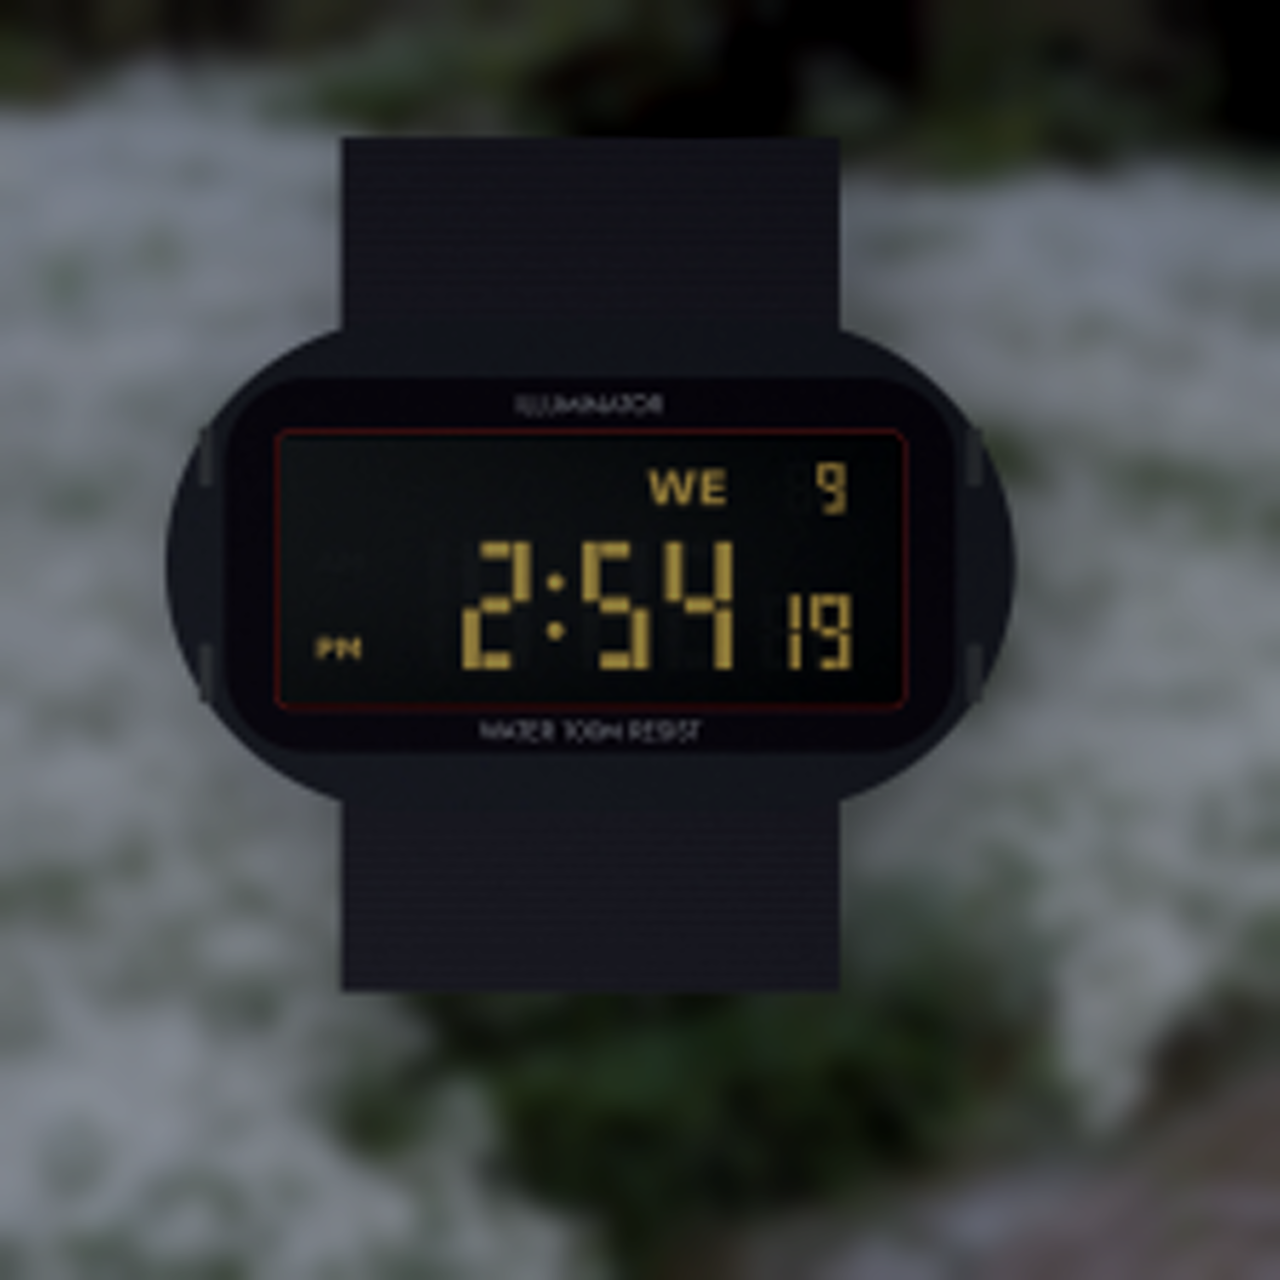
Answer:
2.54.19
